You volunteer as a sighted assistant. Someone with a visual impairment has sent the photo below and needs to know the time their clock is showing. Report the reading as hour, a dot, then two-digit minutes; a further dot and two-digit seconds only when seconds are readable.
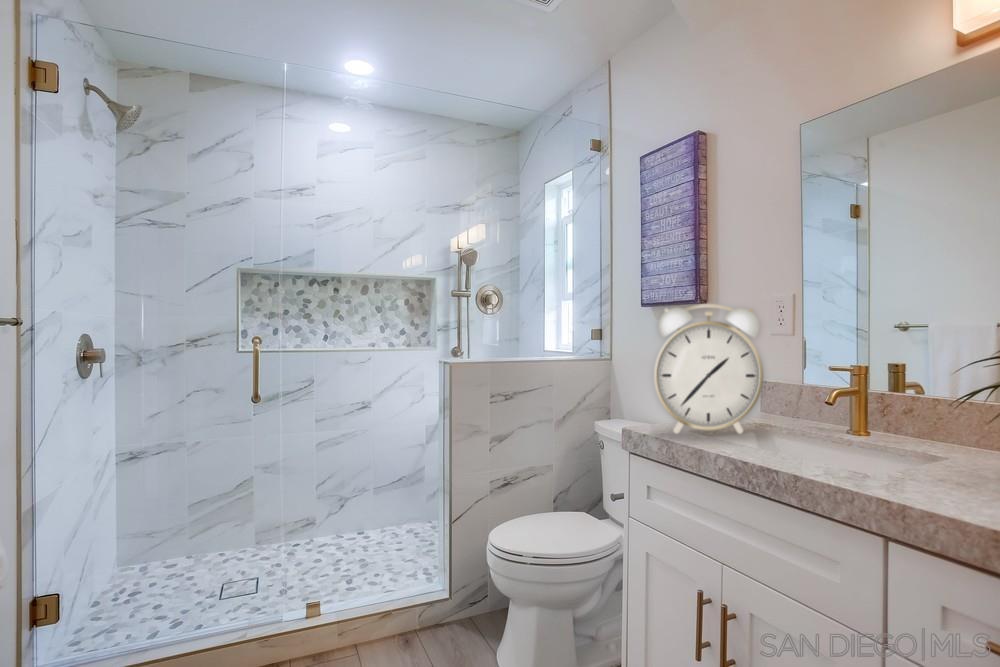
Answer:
1.37
